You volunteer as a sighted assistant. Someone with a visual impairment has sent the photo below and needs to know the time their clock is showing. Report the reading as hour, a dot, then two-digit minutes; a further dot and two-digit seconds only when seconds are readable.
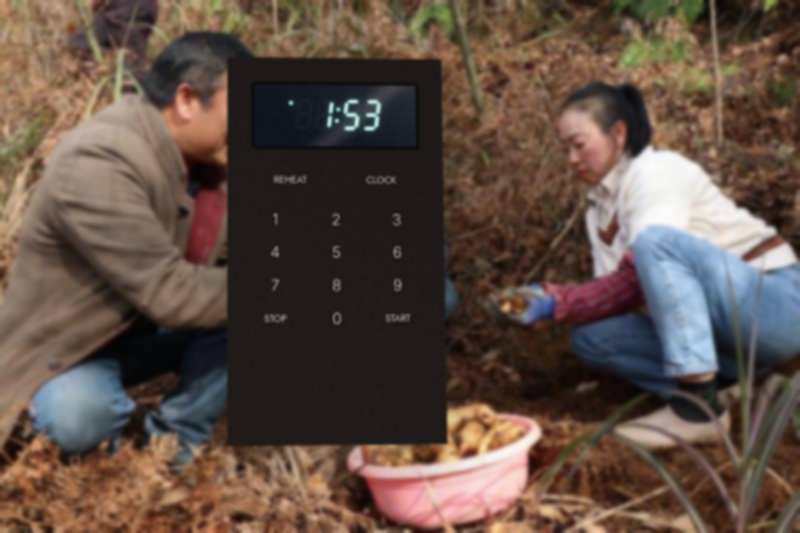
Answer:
1.53
